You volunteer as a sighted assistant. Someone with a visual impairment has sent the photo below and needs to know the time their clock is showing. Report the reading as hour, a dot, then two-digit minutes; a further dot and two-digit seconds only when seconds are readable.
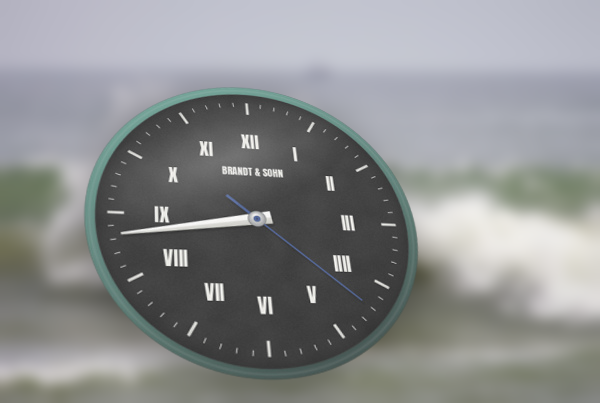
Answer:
8.43.22
